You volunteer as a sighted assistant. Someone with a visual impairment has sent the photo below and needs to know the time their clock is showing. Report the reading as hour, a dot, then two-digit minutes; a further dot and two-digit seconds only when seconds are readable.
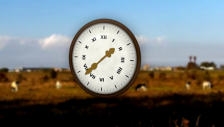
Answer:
1.38
